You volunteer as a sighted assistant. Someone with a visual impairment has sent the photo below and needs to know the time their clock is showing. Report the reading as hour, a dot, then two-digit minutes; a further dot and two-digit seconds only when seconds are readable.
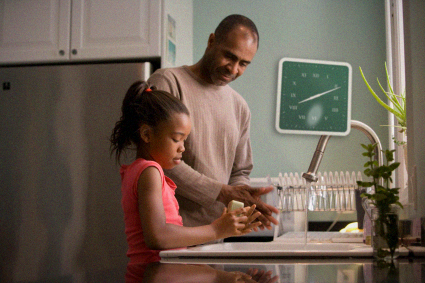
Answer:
8.11
